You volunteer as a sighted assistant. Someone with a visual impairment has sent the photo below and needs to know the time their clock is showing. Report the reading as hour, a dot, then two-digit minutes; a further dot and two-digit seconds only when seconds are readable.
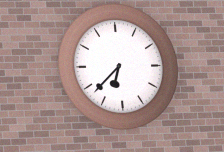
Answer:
6.38
